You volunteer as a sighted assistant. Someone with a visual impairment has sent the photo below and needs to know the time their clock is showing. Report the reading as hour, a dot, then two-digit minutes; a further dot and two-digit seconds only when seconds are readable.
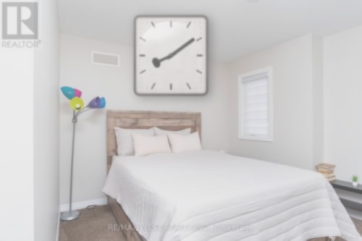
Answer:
8.09
